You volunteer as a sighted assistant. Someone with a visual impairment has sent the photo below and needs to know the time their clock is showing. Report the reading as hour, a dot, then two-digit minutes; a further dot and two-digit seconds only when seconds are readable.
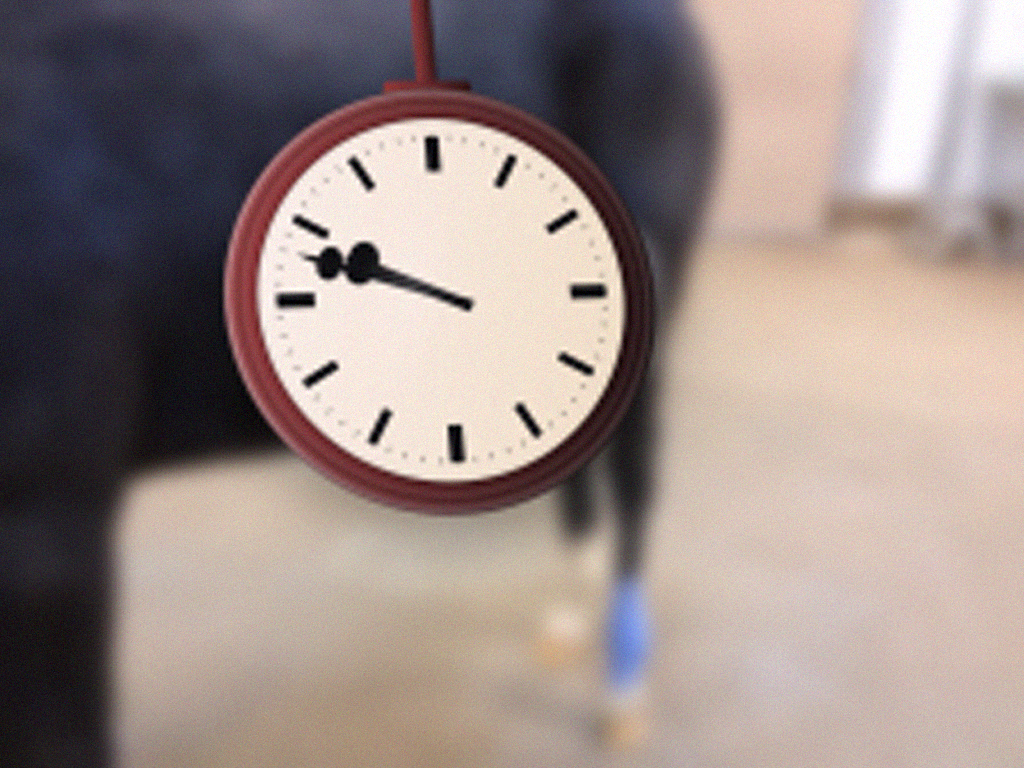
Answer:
9.48
